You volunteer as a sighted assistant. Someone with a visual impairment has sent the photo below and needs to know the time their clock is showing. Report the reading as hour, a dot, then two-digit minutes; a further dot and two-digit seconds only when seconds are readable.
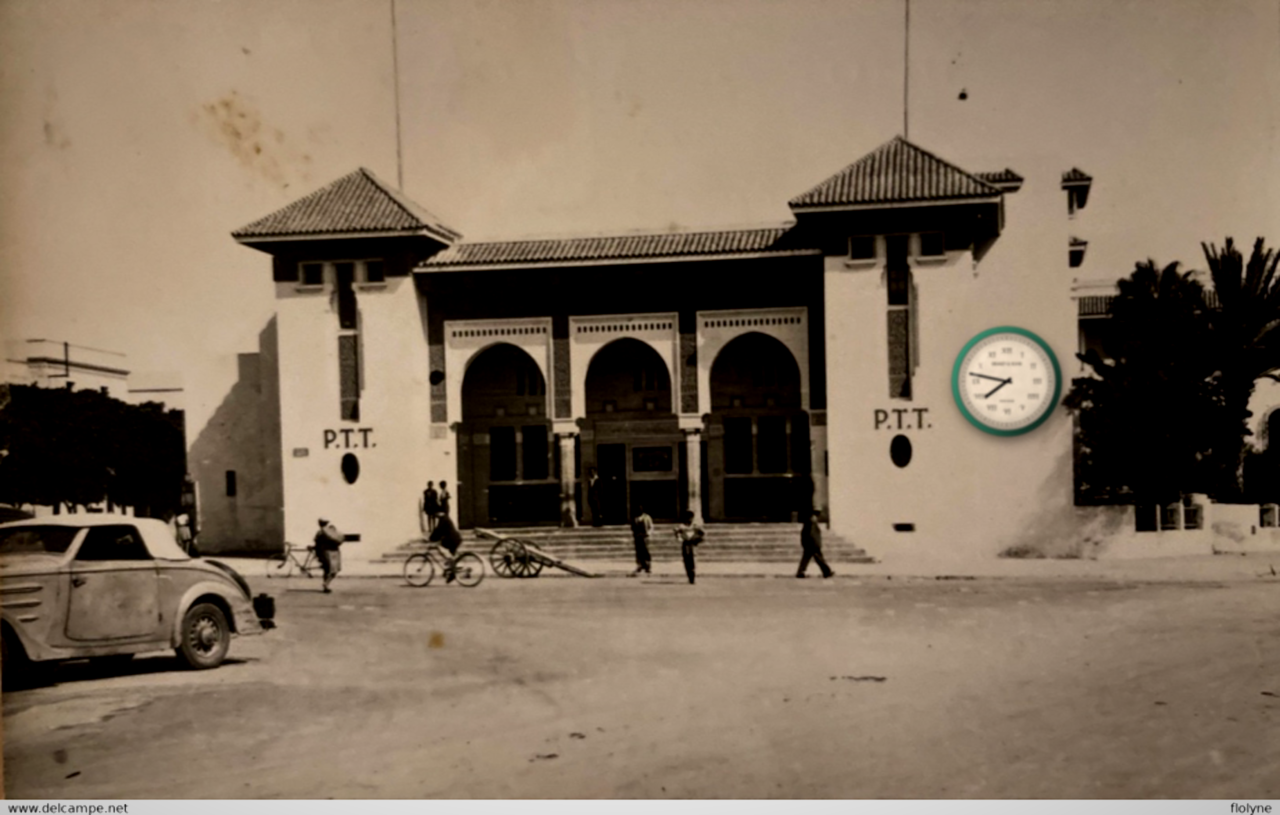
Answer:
7.47
